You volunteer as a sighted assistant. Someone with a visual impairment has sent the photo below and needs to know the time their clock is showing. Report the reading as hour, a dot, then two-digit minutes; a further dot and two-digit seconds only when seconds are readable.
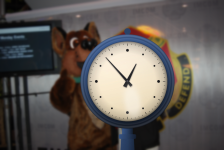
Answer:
12.53
